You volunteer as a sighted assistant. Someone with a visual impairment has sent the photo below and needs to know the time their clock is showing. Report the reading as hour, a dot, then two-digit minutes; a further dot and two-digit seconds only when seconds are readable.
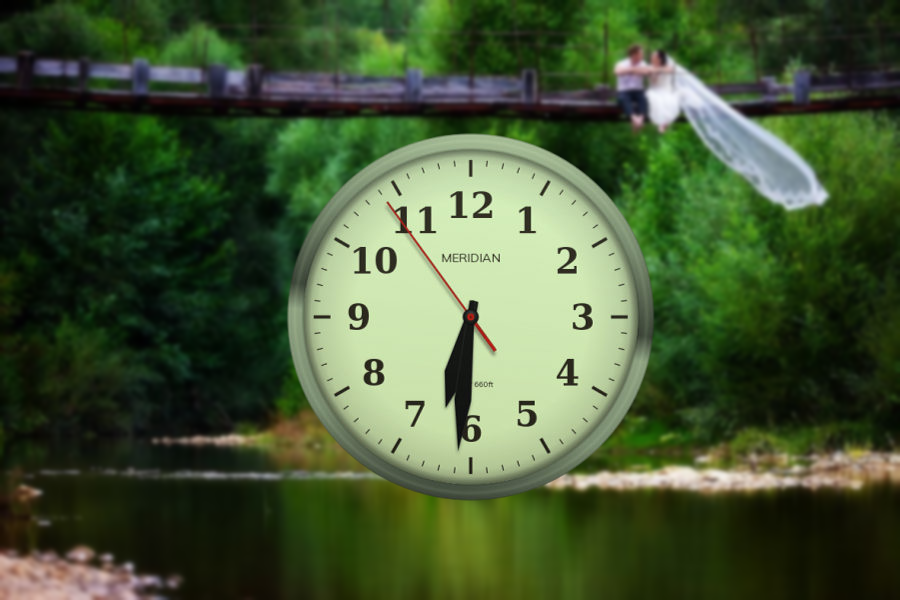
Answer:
6.30.54
